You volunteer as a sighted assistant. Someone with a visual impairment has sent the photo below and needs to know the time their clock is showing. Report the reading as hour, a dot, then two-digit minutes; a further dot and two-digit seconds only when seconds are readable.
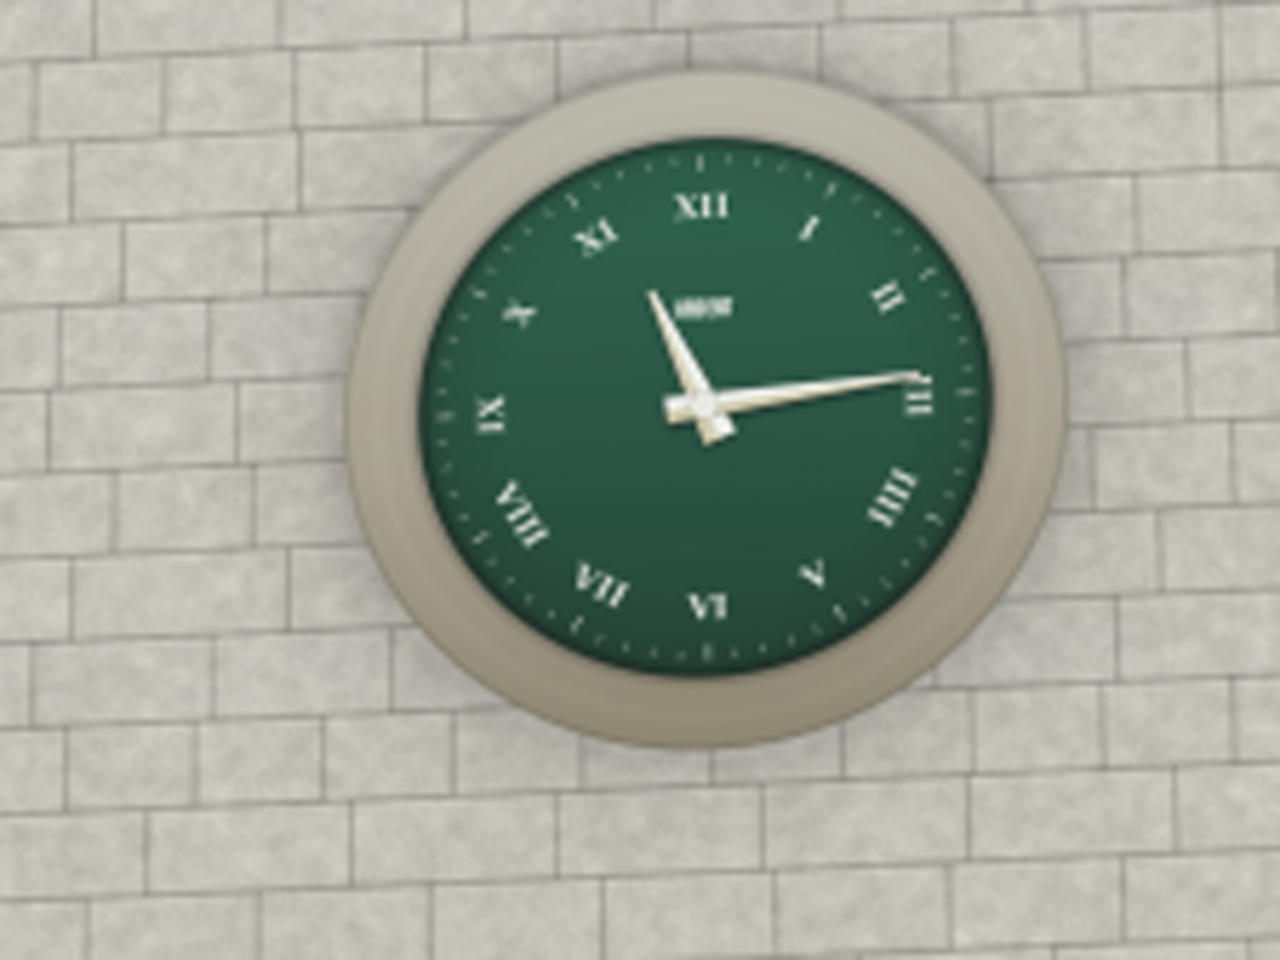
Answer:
11.14
